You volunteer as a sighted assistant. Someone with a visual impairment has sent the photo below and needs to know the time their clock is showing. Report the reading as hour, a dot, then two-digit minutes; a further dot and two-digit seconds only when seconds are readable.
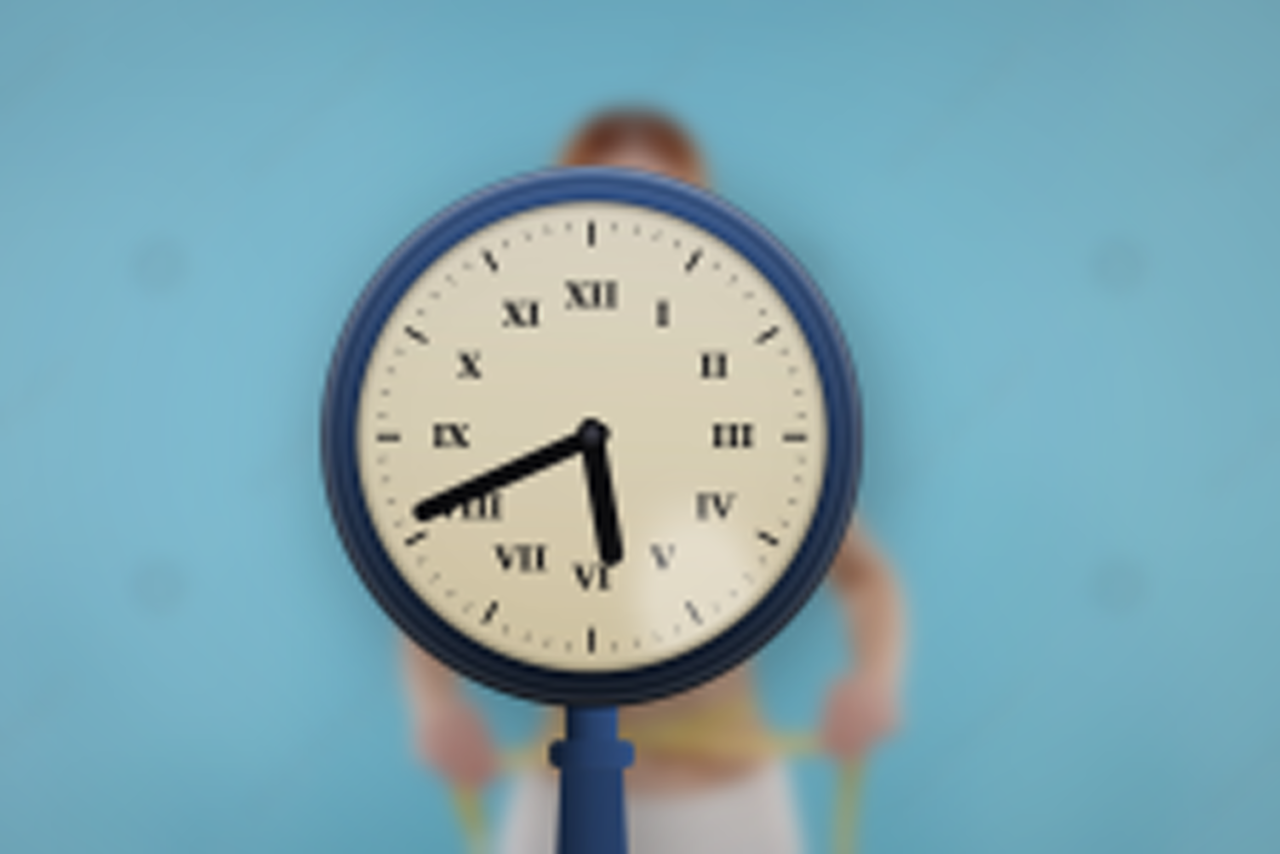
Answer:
5.41
